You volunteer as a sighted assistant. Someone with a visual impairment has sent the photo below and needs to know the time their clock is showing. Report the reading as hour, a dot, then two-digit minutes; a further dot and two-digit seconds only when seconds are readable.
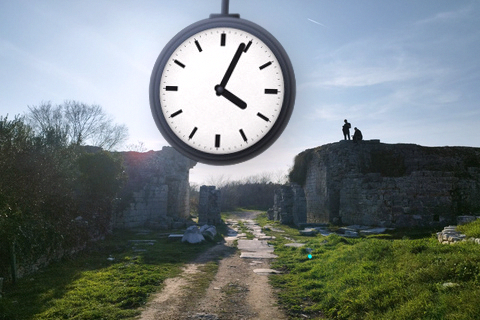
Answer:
4.04
